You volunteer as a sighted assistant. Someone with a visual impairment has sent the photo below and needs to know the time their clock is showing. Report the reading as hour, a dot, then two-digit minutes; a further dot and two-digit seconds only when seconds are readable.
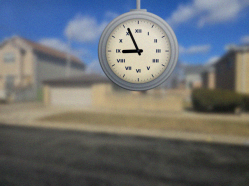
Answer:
8.56
